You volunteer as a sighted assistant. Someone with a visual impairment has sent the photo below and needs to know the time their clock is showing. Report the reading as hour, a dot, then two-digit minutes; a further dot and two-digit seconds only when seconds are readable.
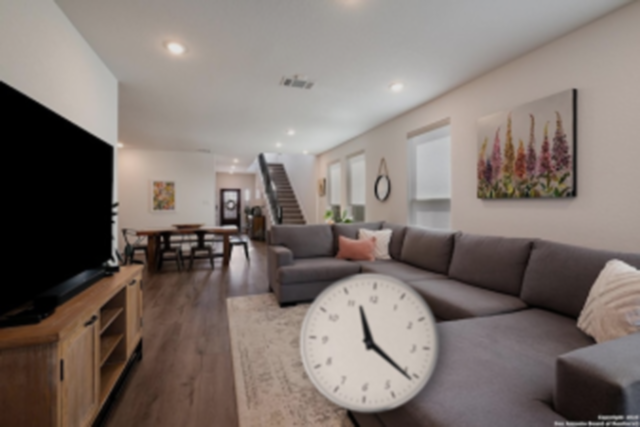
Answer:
11.21
